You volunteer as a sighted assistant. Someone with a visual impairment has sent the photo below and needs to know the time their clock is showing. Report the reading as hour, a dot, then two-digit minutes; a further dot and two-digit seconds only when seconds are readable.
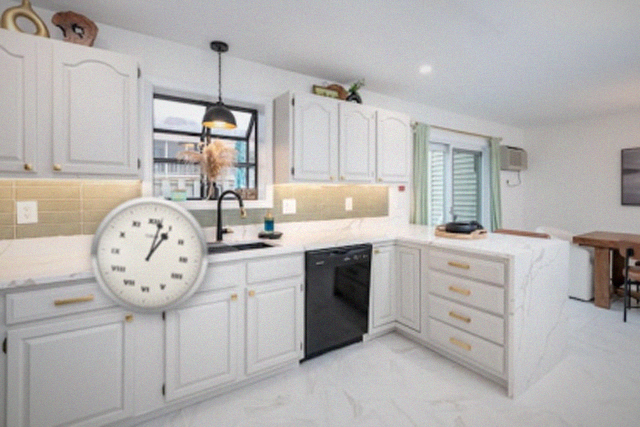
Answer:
1.02
